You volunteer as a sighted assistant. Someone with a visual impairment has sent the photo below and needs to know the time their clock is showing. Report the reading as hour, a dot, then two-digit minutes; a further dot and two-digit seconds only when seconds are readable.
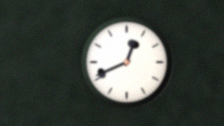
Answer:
12.41
